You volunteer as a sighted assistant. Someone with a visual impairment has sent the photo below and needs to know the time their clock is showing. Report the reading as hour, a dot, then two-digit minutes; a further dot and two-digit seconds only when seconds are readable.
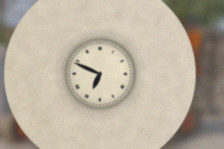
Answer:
6.49
